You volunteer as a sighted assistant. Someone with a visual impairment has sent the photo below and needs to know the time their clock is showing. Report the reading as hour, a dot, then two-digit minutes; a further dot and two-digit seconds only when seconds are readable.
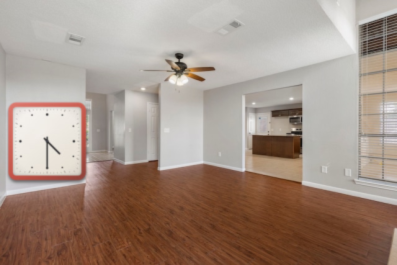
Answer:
4.30
